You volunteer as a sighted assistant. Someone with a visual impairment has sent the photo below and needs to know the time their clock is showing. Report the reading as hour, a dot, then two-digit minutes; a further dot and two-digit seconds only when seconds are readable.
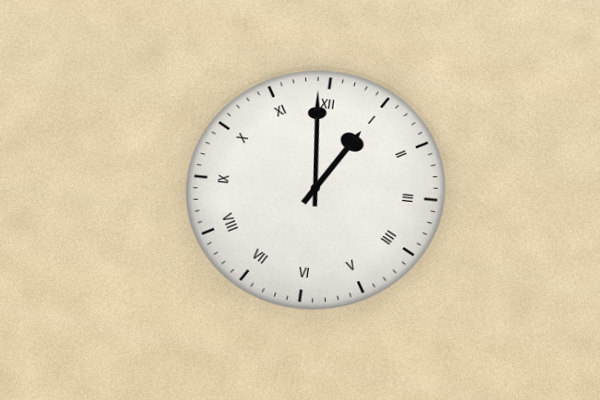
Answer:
12.59
